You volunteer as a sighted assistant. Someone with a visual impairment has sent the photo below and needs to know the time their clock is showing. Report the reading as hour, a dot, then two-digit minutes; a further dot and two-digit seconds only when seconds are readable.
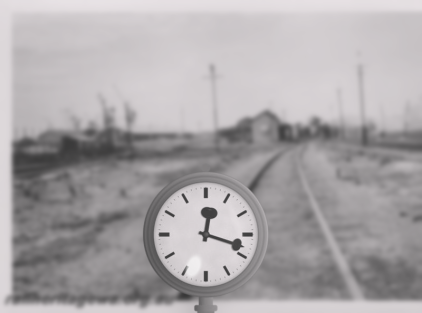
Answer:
12.18
